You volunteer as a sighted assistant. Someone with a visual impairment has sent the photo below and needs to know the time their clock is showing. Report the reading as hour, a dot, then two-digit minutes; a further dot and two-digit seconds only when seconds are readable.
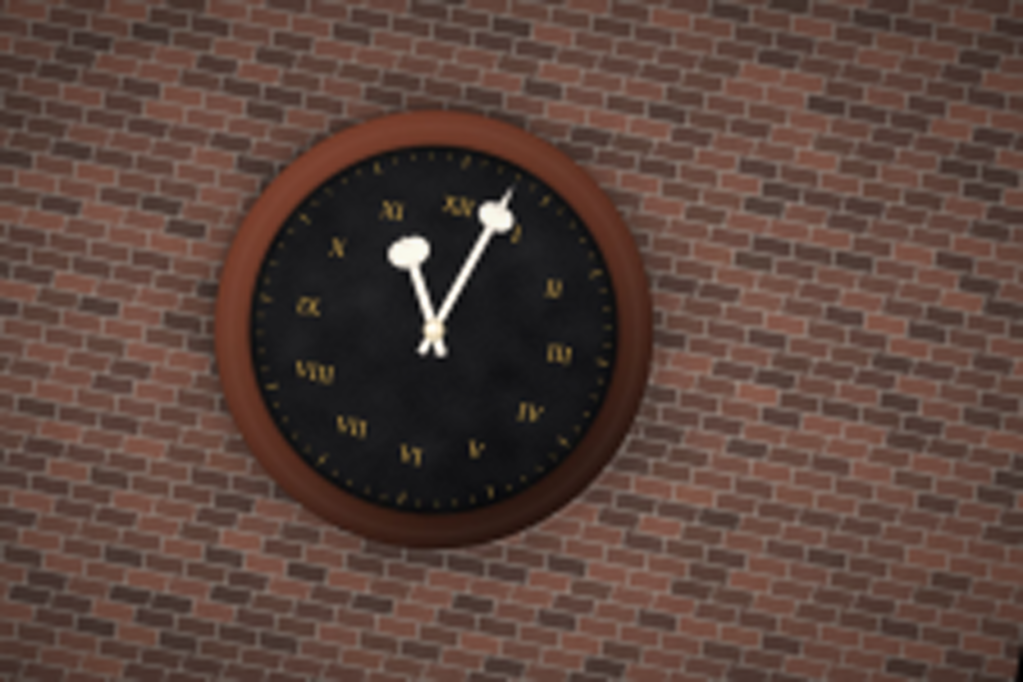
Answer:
11.03
